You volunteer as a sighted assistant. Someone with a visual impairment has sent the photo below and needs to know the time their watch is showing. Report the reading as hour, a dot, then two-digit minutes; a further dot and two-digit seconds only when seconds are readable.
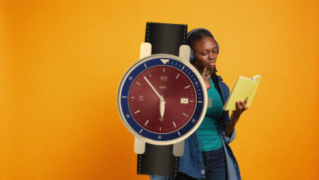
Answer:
5.53
